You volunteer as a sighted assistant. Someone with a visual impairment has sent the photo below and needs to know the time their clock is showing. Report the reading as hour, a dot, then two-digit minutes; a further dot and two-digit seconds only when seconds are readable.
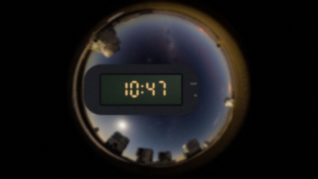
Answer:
10.47
